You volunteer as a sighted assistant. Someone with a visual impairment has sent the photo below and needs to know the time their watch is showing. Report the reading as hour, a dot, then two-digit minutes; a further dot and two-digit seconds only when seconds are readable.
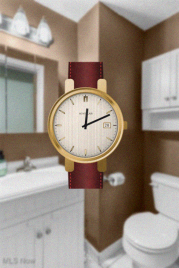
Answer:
12.11
